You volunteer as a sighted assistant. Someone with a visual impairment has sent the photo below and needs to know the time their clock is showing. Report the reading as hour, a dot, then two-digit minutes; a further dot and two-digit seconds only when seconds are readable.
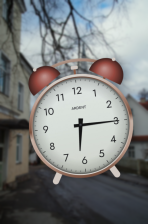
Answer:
6.15
